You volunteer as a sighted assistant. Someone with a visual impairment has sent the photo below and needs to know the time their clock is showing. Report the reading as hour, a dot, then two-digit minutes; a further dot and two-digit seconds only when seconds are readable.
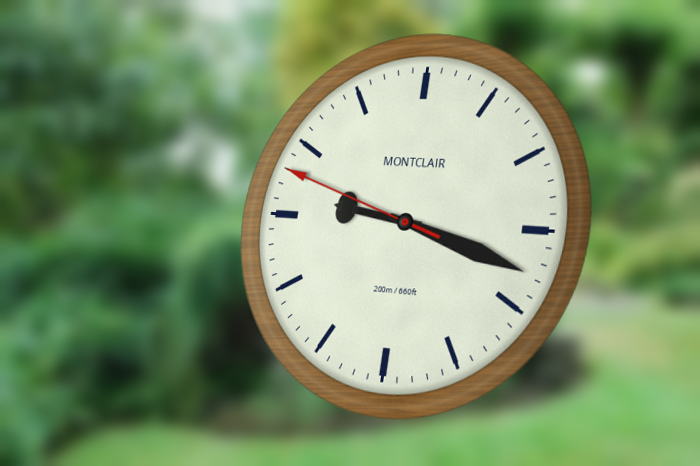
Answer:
9.17.48
